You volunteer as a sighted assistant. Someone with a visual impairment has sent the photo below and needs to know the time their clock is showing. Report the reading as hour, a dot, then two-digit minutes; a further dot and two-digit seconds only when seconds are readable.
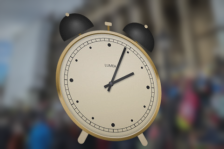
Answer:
2.04
